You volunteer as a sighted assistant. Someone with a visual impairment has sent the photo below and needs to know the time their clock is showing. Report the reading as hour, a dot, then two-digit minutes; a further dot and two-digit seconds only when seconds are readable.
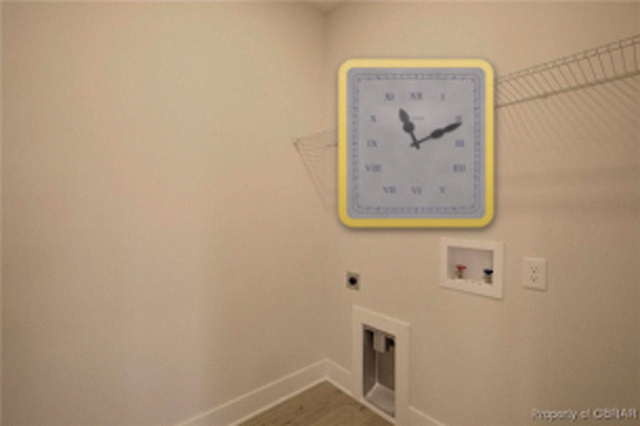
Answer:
11.11
